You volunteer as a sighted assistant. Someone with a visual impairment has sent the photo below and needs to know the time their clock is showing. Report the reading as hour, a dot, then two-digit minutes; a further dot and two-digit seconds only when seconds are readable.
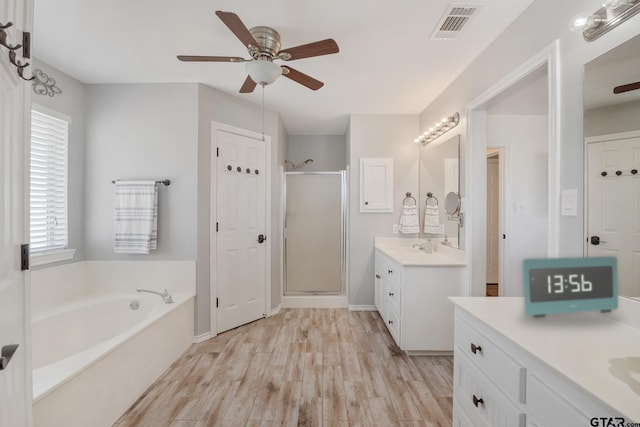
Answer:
13.56
